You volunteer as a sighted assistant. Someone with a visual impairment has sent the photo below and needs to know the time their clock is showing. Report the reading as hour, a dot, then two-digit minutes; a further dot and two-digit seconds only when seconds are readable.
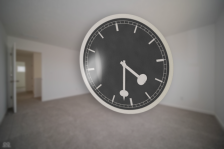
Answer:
4.32
